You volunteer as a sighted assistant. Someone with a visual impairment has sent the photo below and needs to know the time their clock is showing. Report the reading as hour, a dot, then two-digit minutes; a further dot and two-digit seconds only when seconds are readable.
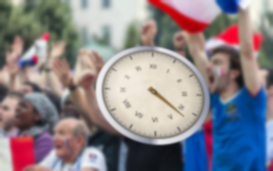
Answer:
4.22
